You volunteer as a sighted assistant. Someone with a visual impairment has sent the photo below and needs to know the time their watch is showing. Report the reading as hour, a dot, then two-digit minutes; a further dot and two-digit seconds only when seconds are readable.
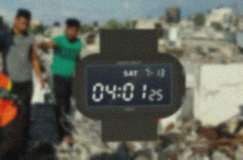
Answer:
4.01.25
